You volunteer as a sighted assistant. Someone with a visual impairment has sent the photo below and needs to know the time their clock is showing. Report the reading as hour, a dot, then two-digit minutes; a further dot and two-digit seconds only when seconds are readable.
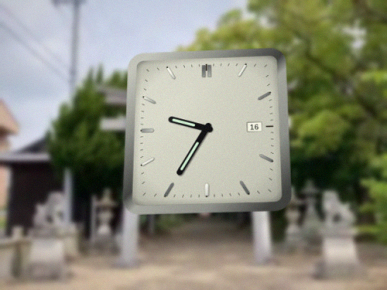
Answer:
9.35
